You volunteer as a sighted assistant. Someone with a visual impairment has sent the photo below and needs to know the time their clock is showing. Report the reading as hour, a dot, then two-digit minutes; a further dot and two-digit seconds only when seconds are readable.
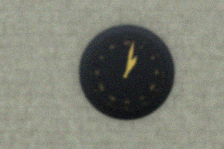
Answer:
1.02
